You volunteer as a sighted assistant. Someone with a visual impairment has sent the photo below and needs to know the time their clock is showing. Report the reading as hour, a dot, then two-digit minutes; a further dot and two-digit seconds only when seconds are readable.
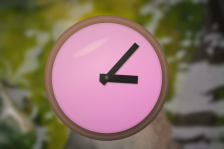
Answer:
3.07
